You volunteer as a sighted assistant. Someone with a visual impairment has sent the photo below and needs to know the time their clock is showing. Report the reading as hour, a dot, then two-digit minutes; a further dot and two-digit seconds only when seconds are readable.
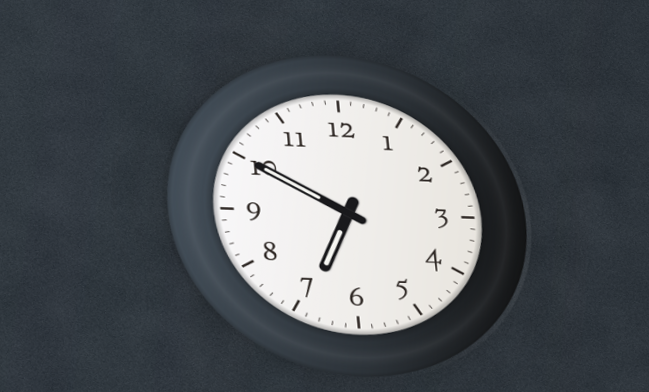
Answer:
6.50
